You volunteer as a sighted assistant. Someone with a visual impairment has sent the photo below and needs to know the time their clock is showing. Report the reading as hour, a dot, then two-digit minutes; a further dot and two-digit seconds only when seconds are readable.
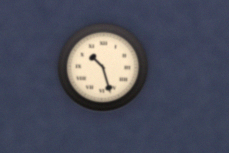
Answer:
10.27
